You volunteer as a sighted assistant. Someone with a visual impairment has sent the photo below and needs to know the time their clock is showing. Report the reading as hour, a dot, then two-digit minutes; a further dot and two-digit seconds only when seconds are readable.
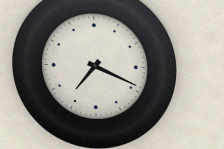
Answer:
7.19
